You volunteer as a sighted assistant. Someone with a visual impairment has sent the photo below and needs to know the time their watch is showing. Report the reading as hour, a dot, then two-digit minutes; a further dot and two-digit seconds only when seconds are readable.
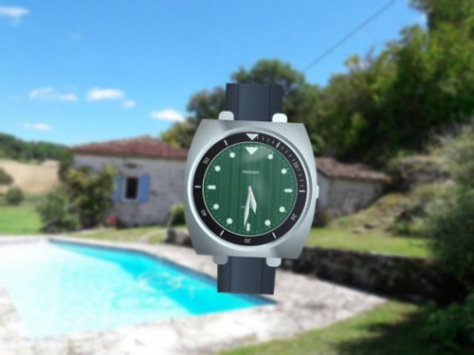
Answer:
5.31
